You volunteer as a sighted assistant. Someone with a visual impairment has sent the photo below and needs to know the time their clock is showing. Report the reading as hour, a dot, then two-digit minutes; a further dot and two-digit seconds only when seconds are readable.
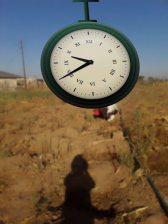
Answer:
9.40
